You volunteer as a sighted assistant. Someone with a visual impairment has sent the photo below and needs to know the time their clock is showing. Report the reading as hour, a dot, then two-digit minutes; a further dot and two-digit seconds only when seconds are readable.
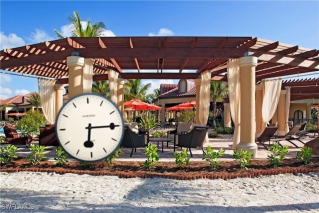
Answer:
6.15
